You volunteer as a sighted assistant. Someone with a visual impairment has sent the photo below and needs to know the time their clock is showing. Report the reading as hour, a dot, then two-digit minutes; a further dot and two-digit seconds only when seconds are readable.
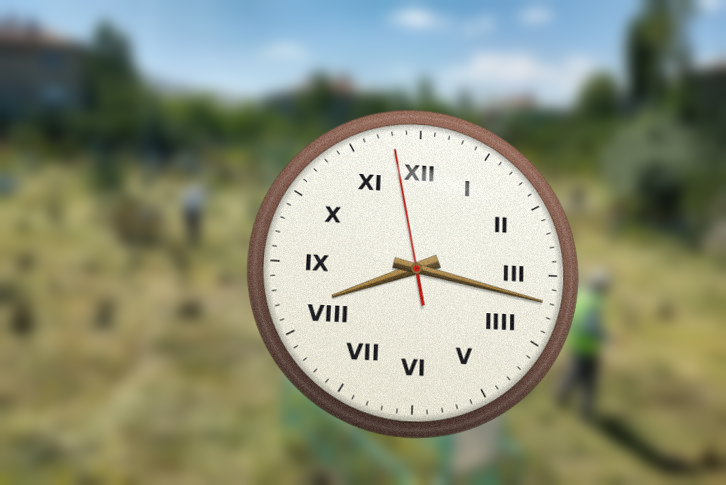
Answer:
8.16.58
